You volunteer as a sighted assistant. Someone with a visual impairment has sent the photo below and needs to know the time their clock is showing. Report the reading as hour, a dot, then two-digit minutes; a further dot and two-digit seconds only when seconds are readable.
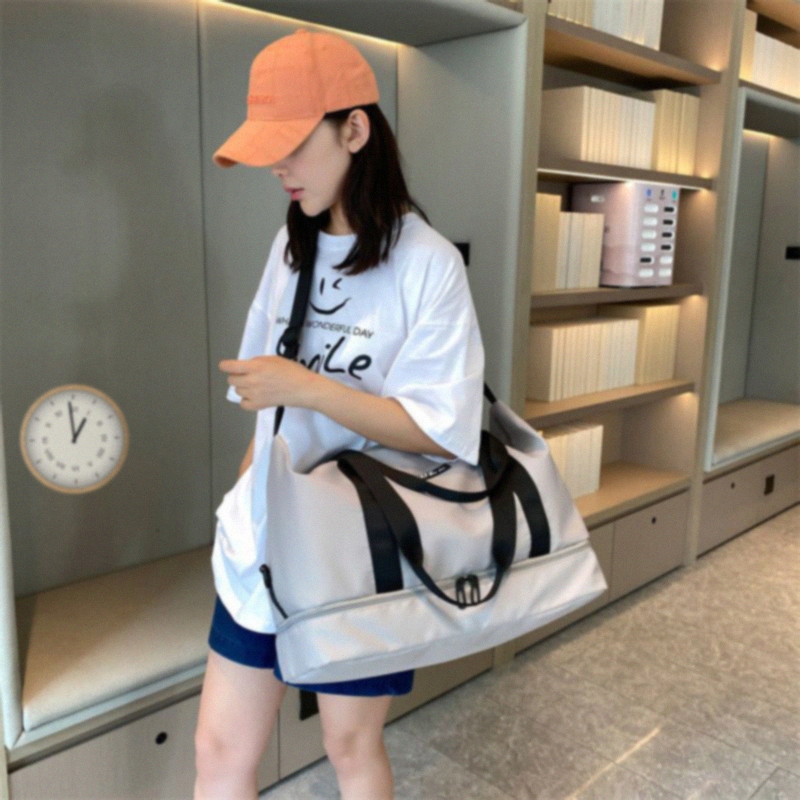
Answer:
12.59
